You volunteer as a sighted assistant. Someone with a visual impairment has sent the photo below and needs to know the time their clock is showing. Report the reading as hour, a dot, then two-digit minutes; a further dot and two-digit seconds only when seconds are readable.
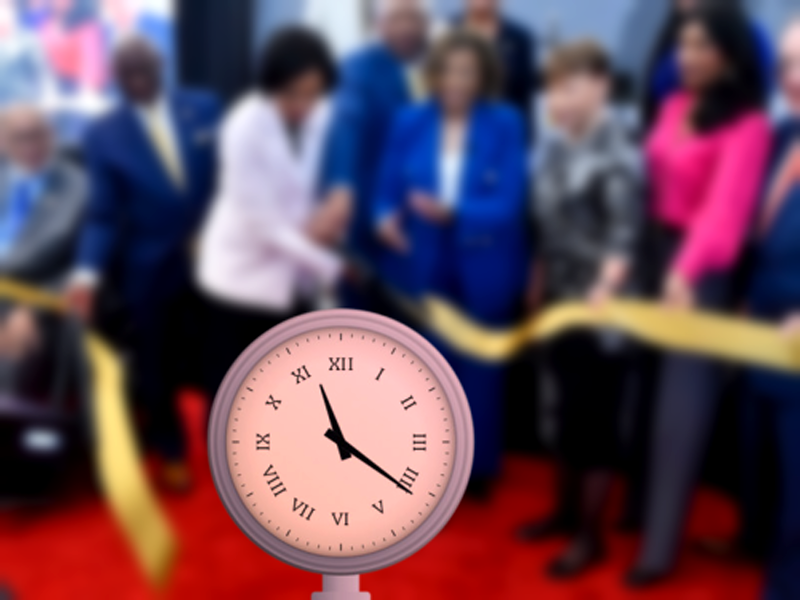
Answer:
11.21
